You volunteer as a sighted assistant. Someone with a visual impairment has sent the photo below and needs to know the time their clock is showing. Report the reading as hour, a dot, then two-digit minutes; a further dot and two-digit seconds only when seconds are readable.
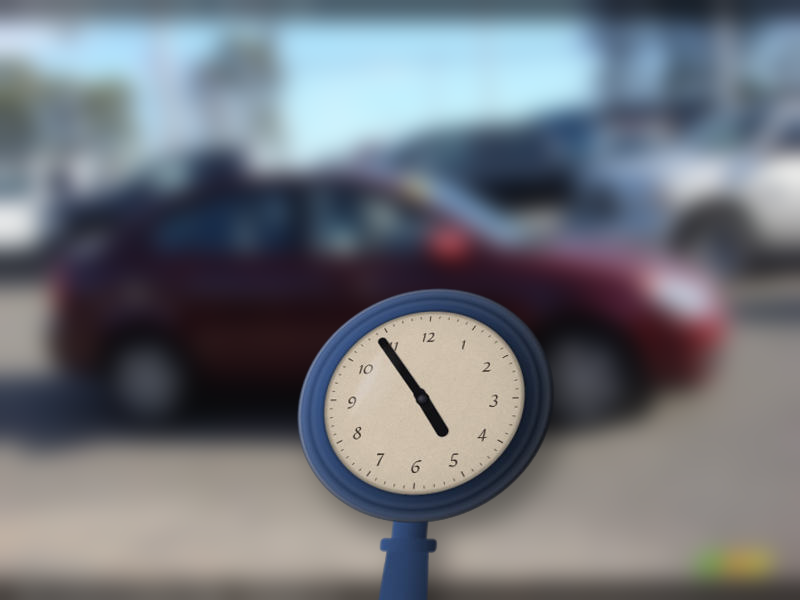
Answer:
4.54
